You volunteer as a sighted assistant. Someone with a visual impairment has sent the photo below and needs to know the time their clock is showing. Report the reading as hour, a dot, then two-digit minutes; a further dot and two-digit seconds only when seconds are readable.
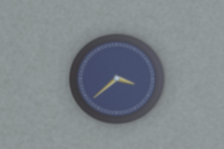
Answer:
3.38
